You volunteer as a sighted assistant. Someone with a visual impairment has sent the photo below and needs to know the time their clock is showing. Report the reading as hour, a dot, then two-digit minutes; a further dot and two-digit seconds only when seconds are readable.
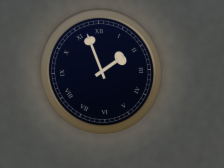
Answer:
1.57
